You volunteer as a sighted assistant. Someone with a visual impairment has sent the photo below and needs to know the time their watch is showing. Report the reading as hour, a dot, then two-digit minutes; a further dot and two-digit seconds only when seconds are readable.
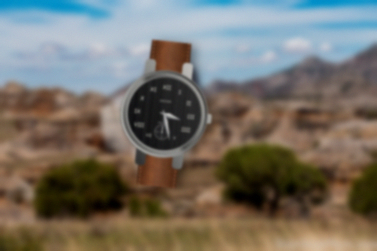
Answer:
3.27
